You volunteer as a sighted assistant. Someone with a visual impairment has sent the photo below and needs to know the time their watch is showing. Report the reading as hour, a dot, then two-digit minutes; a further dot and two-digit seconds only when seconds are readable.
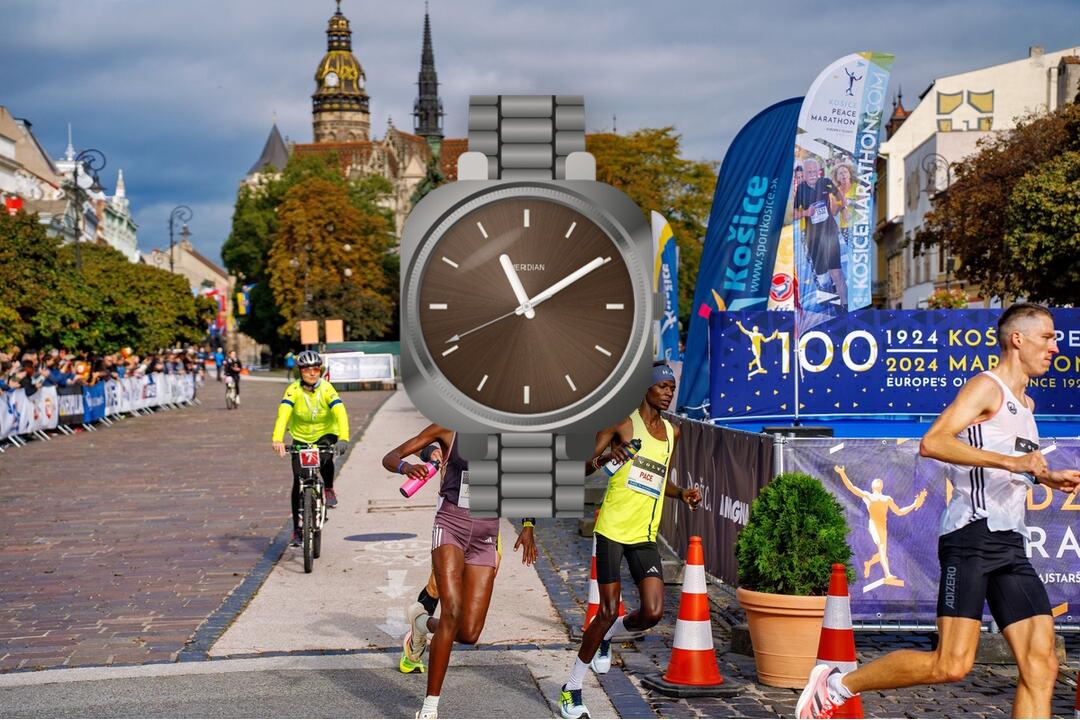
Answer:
11.09.41
